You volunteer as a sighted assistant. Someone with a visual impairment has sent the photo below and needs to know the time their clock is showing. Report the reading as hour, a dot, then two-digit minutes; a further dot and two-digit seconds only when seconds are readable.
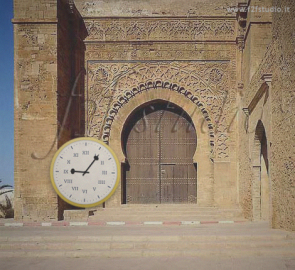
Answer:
9.06
